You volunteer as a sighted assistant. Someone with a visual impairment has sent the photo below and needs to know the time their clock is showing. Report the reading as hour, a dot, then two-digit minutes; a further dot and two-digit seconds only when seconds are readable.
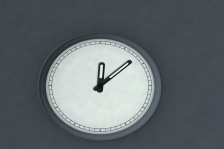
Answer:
12.08
